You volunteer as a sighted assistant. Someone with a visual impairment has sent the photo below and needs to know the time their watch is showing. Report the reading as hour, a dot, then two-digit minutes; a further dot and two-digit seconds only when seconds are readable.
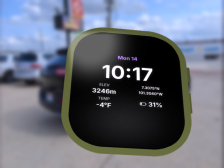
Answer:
10.17
